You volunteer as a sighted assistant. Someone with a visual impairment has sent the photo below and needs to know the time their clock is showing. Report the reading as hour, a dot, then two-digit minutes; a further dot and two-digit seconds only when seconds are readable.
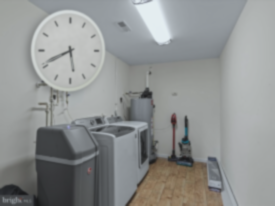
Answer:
5.41
